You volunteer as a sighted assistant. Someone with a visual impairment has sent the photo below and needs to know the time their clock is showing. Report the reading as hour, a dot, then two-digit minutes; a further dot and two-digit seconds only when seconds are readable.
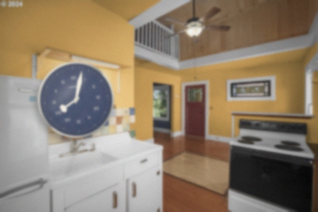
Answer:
8.03
